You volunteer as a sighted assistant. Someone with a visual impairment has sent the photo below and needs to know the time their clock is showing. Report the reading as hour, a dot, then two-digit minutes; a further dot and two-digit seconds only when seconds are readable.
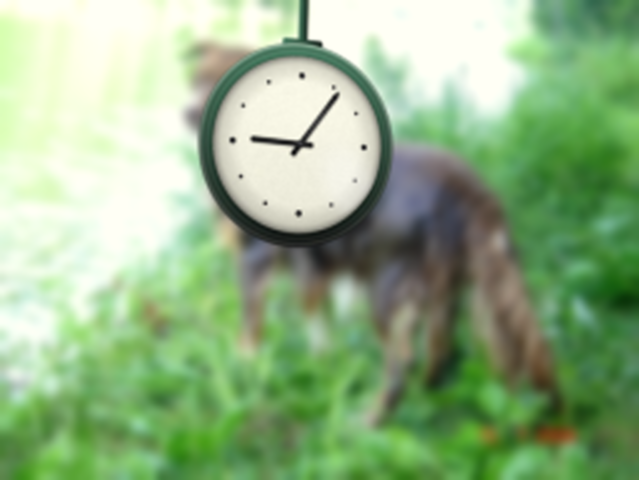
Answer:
9.06
